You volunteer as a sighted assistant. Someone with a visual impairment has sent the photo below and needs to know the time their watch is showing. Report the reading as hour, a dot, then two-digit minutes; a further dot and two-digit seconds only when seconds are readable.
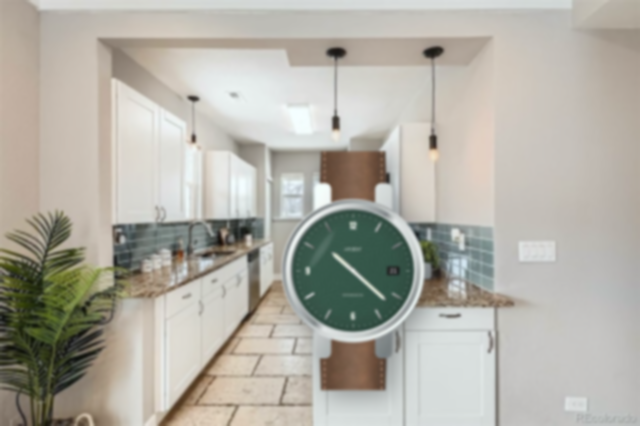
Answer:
10.22
